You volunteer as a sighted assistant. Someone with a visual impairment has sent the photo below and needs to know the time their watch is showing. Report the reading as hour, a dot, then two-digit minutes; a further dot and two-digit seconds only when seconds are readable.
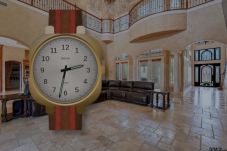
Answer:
2.32
